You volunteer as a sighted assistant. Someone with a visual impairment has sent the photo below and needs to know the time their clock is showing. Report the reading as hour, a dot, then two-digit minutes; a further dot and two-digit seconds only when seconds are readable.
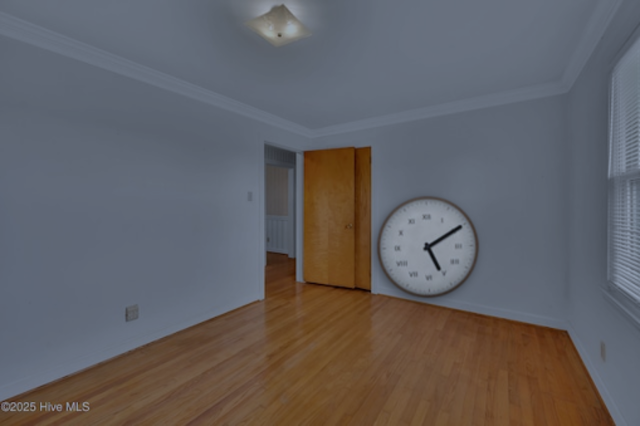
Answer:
5.10
